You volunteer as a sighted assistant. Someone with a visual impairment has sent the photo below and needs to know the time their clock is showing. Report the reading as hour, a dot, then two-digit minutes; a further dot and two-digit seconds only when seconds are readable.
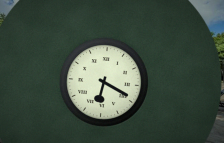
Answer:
6.19
